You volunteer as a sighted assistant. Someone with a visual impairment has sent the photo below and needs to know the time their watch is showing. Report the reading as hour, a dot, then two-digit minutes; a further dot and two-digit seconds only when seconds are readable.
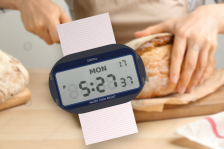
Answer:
5.27.37
